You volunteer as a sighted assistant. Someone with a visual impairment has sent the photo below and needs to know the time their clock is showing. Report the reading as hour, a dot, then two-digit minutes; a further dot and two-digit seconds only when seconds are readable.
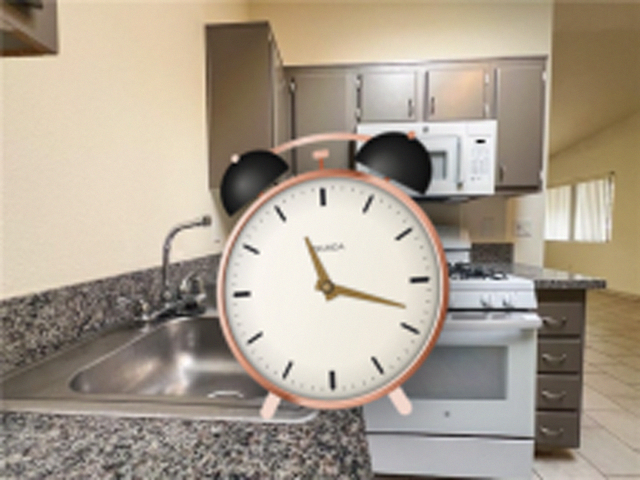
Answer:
11.18
